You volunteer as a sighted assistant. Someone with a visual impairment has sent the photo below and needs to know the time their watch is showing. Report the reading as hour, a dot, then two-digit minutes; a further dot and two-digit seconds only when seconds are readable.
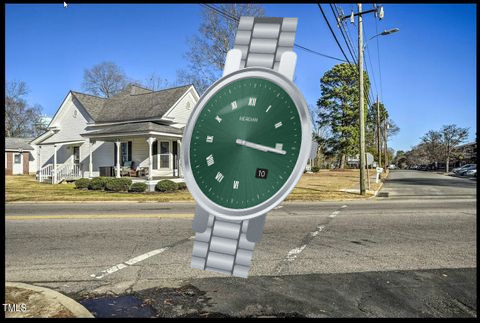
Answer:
3.16
